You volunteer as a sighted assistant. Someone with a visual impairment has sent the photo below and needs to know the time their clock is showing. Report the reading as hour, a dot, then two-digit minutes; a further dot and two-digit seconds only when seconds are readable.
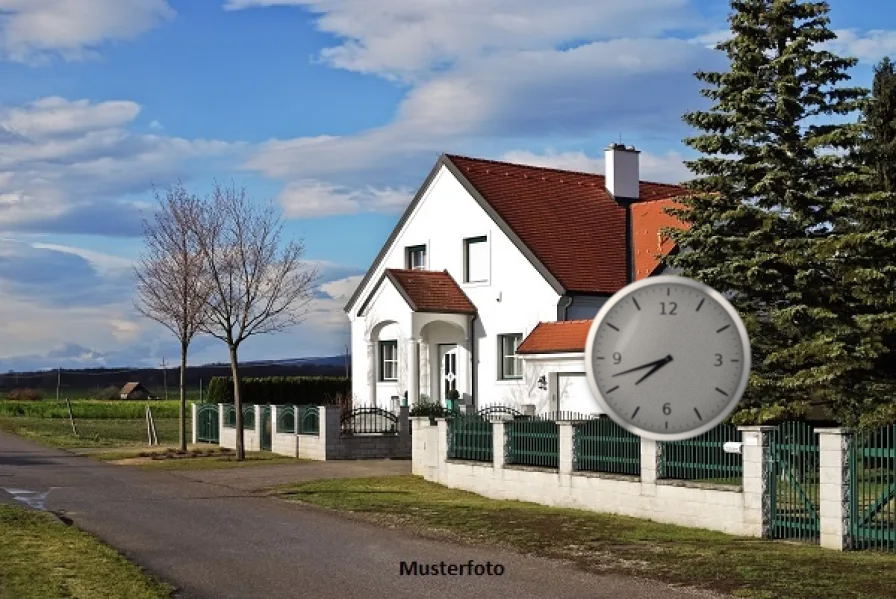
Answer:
7.42
